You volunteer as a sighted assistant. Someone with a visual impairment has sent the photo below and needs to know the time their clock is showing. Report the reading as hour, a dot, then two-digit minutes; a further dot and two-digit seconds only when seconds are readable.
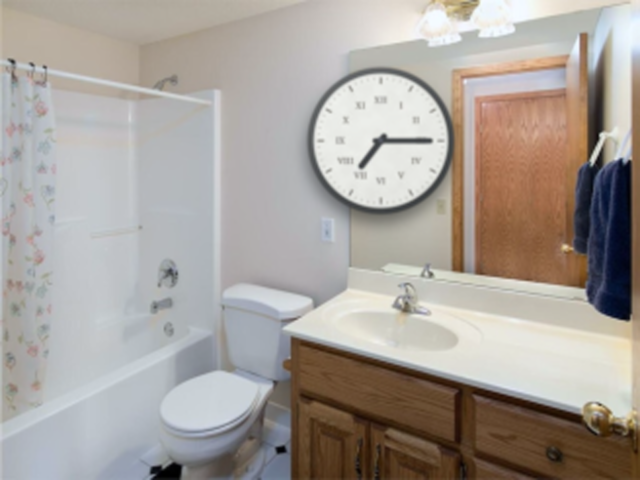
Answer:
7.15
